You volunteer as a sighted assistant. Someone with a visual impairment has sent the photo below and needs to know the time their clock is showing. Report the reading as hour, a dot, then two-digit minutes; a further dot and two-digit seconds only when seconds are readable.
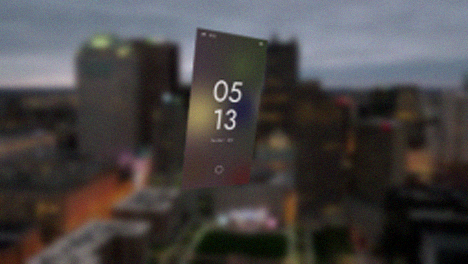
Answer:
5.13
